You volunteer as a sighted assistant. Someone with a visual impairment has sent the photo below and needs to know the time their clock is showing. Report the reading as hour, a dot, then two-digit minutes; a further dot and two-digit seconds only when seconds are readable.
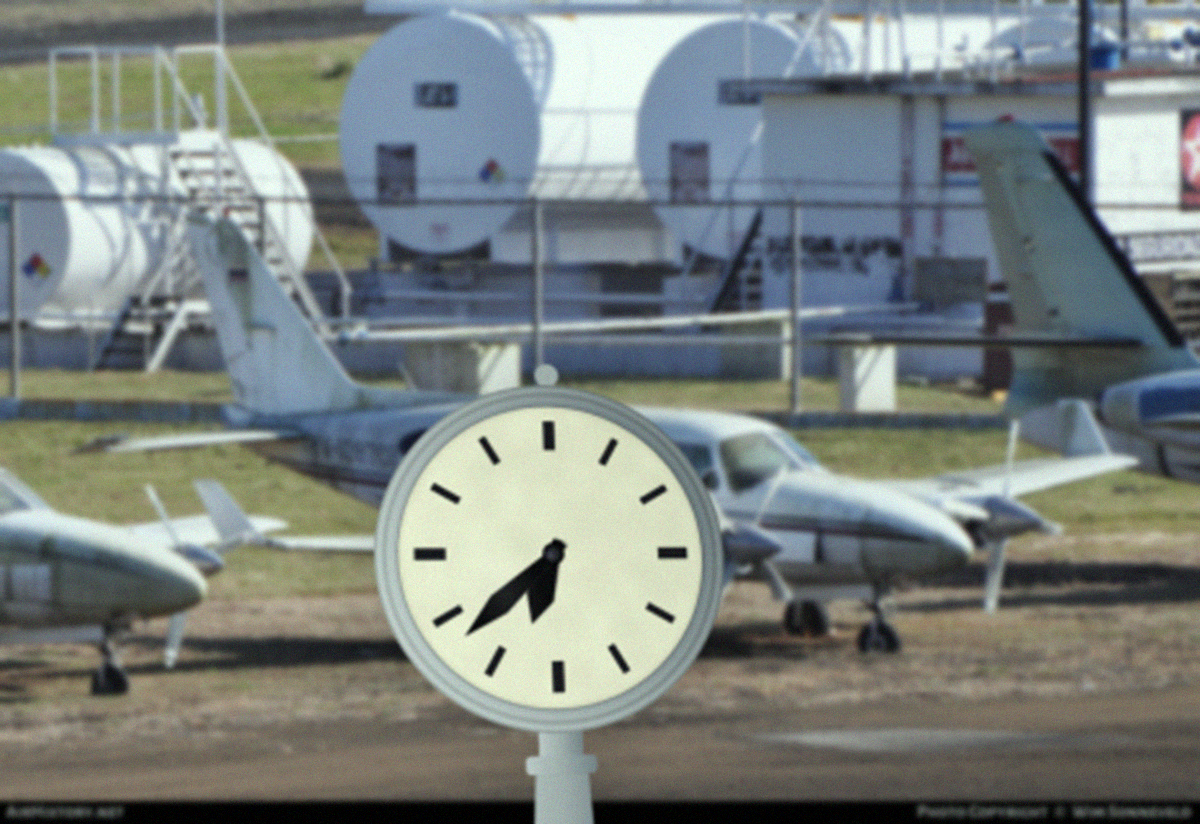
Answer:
6.38
